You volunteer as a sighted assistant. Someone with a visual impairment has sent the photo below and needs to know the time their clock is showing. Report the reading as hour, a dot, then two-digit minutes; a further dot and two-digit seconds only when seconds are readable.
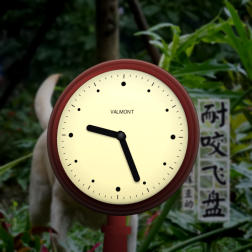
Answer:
9.26
